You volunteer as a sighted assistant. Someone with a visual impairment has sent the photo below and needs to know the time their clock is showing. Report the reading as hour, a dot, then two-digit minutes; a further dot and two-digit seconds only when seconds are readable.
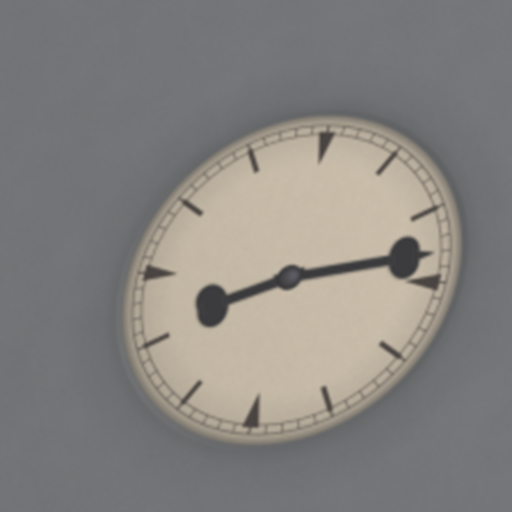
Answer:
8.13
